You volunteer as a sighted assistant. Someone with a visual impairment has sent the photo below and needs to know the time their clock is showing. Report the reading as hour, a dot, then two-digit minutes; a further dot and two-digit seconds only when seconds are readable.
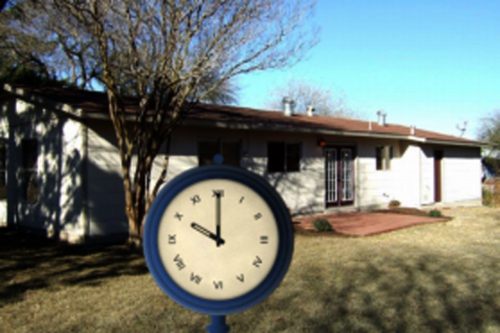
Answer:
10.00
